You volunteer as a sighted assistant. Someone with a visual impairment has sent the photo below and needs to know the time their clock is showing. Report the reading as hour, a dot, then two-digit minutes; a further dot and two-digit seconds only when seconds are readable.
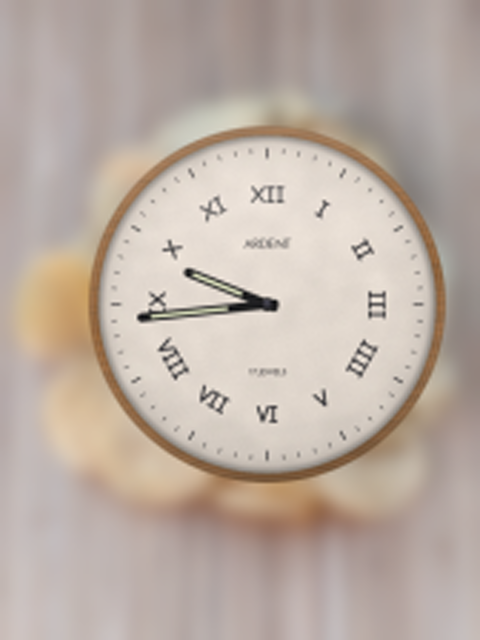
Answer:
9.44
